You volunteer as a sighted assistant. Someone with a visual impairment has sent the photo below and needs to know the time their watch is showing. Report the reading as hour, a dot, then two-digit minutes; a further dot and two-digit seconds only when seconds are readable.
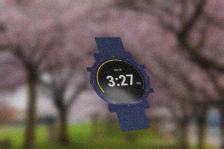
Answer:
3.27
